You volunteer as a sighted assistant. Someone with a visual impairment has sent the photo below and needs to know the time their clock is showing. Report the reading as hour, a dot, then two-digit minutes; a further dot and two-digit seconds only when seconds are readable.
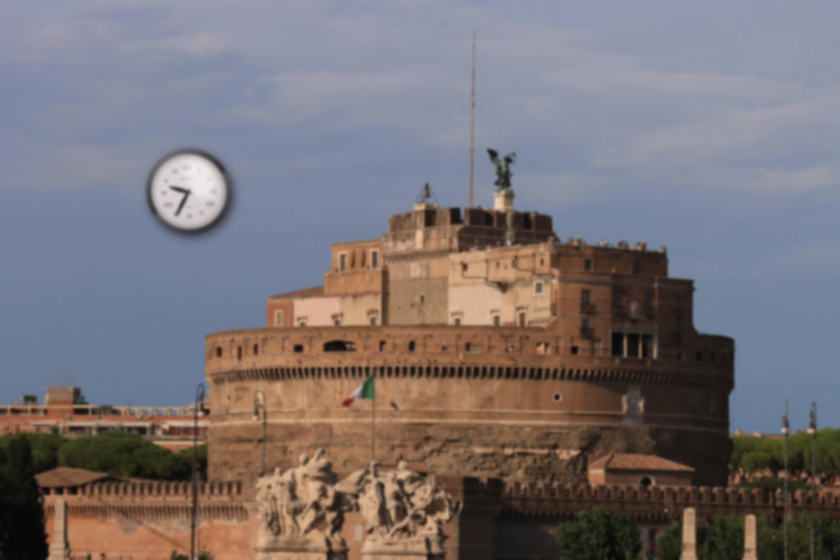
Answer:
9.35
